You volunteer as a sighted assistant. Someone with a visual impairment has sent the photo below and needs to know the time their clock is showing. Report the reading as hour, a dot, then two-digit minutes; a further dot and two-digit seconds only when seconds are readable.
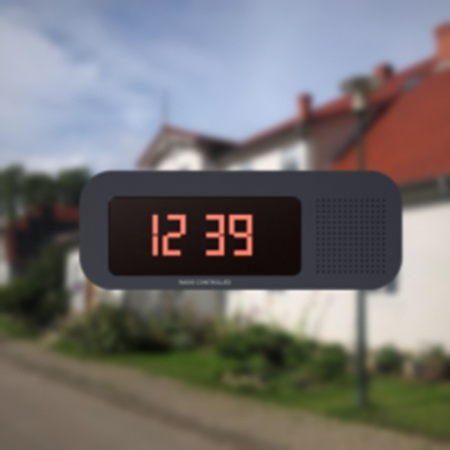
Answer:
12.39
